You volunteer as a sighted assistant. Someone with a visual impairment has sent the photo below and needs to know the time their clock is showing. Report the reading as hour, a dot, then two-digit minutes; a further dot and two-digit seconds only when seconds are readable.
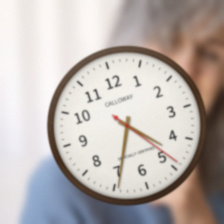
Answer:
4.34.24
